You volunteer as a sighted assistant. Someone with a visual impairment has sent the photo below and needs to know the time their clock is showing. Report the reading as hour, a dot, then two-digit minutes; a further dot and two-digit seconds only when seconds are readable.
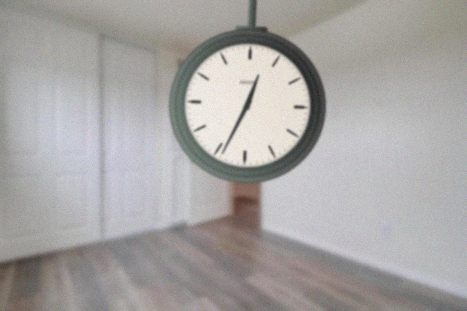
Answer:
12.34
